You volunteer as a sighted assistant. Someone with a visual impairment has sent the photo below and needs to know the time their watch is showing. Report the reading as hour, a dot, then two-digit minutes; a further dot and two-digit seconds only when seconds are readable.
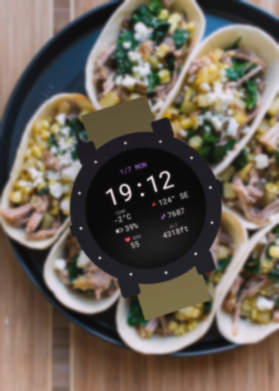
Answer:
19.12
